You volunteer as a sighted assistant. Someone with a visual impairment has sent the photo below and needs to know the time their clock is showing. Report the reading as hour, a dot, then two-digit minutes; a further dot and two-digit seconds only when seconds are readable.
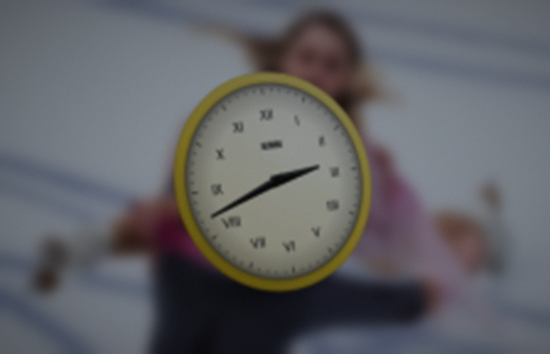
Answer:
2.42
